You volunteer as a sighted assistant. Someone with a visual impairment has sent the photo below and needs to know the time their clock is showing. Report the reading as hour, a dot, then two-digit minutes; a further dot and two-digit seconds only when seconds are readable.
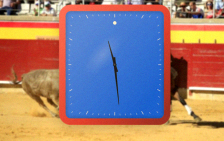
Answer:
11.29
